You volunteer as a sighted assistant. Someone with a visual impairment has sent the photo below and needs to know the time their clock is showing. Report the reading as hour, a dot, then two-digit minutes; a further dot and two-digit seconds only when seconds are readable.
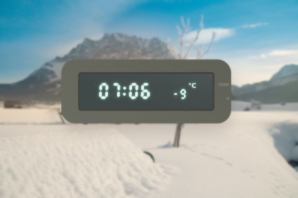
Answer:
7.06
